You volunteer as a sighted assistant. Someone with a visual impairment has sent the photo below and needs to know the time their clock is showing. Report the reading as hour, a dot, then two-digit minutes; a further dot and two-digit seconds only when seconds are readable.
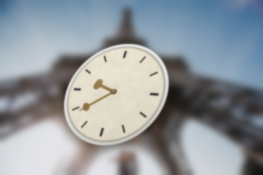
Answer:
9.39
